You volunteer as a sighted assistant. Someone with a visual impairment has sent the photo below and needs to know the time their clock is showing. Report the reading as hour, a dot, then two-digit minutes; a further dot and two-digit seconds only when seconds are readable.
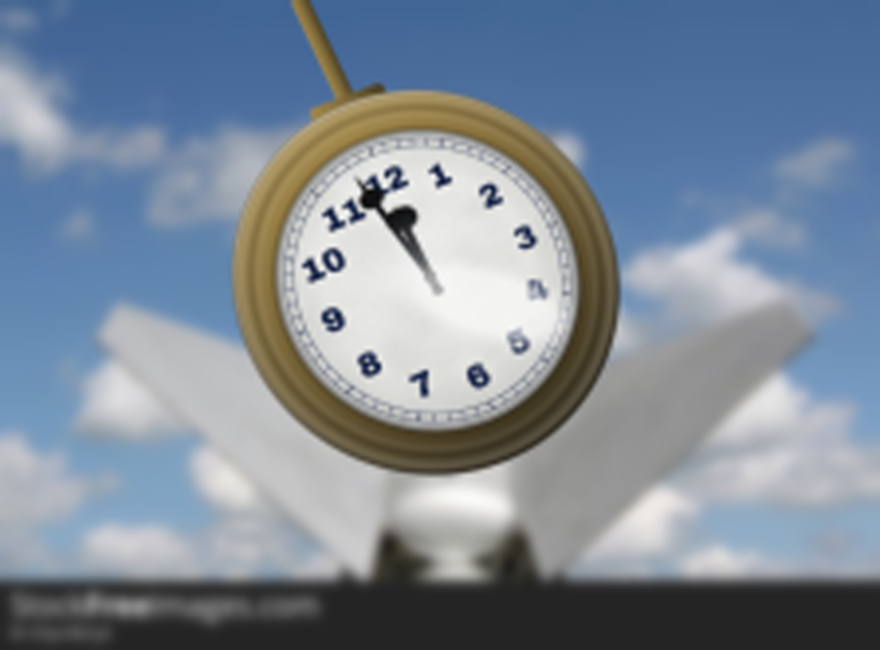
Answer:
11.58
